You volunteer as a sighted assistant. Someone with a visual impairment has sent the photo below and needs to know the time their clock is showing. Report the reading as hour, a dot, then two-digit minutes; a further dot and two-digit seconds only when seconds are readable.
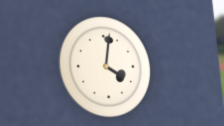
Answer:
4.02
